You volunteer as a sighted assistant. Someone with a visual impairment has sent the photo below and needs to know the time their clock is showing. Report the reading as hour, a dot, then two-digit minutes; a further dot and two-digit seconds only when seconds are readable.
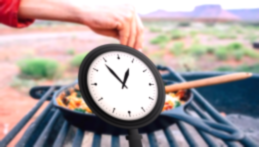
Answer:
12.54
